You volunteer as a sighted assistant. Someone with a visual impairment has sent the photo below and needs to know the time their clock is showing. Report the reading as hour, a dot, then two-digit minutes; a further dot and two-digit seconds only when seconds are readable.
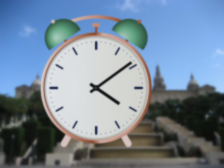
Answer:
4.09
